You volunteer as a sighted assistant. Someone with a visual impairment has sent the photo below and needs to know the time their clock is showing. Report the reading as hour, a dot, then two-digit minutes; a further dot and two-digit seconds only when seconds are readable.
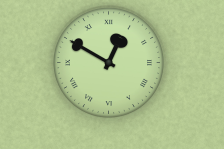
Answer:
12.50
